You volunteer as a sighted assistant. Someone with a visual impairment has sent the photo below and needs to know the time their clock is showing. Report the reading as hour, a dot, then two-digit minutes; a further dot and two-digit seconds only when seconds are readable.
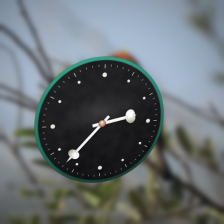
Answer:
2.37
